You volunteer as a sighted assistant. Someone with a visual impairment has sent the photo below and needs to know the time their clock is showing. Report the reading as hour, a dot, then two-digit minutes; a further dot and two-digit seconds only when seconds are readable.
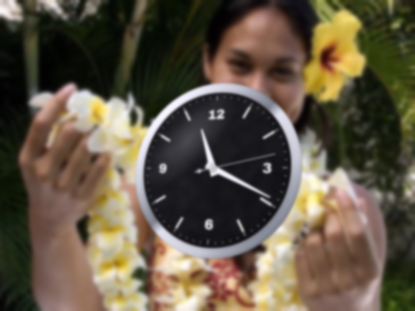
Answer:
11.19.13
